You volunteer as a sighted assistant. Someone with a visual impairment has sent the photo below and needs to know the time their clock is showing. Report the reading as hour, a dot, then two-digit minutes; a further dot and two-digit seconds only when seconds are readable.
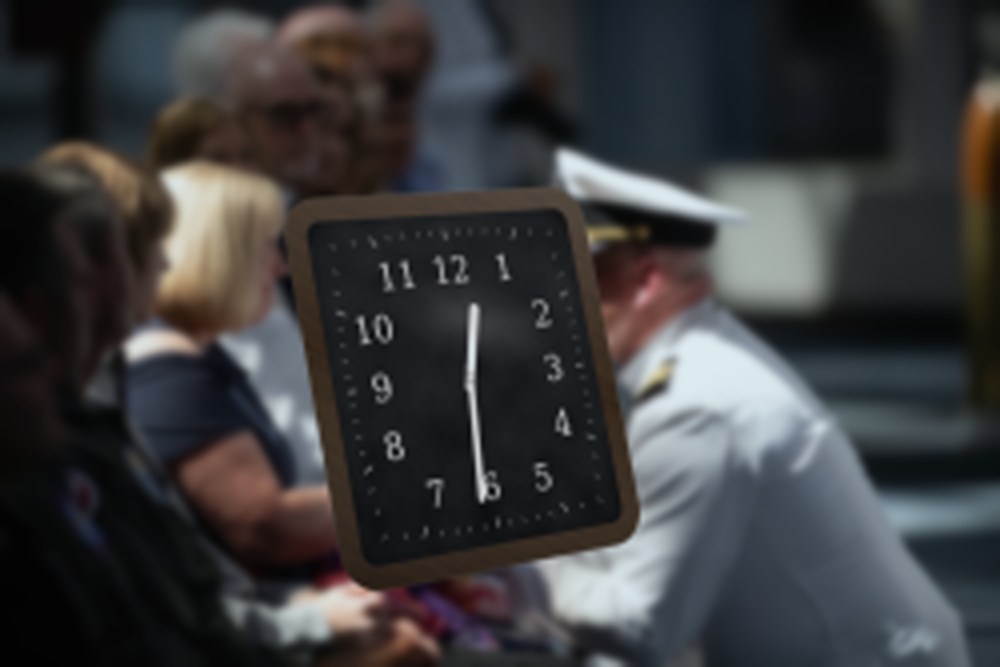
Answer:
12.31
